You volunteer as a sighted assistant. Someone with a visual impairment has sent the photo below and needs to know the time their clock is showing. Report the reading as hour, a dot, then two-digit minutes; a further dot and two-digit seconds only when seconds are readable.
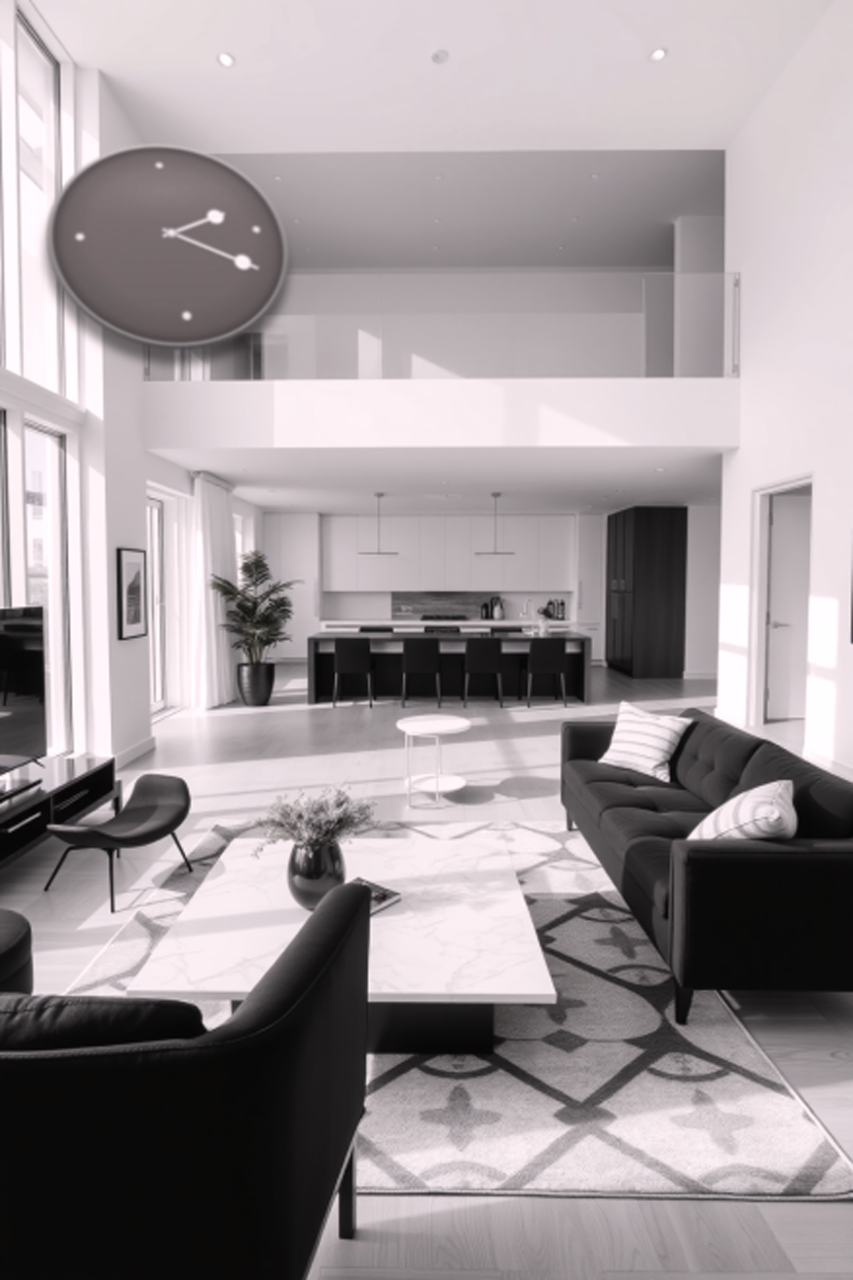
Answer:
2.20
